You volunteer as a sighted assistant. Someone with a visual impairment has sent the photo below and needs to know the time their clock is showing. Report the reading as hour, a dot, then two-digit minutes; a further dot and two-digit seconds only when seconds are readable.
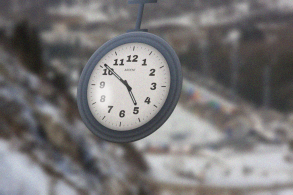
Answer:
4.51
